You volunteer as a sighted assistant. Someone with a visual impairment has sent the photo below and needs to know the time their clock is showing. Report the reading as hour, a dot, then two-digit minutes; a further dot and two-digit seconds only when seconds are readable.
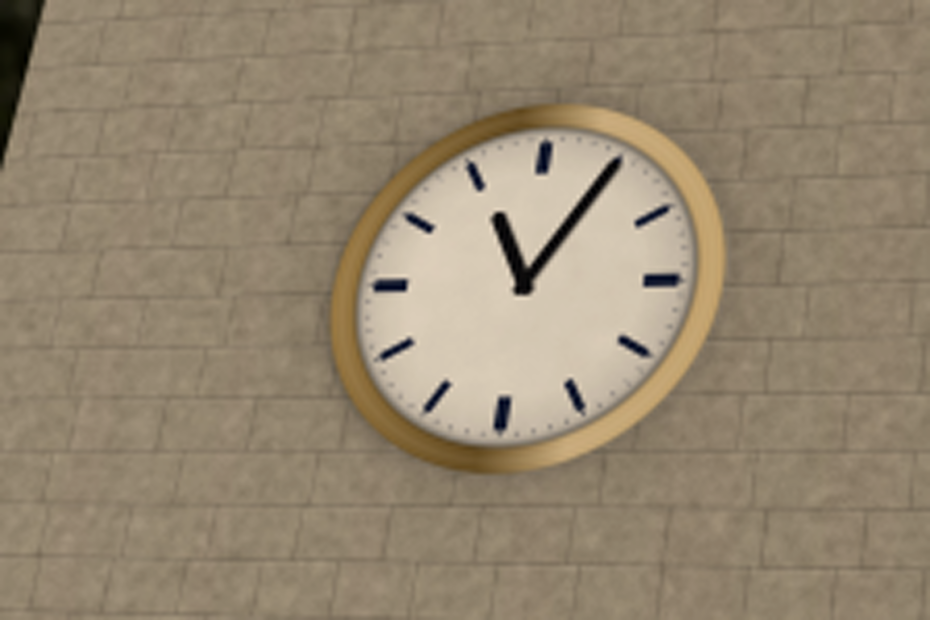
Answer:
11.05
